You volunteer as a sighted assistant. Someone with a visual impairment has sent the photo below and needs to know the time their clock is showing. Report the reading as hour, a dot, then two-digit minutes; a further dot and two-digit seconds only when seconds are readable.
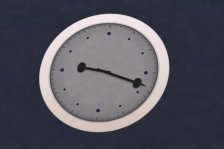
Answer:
9.18
